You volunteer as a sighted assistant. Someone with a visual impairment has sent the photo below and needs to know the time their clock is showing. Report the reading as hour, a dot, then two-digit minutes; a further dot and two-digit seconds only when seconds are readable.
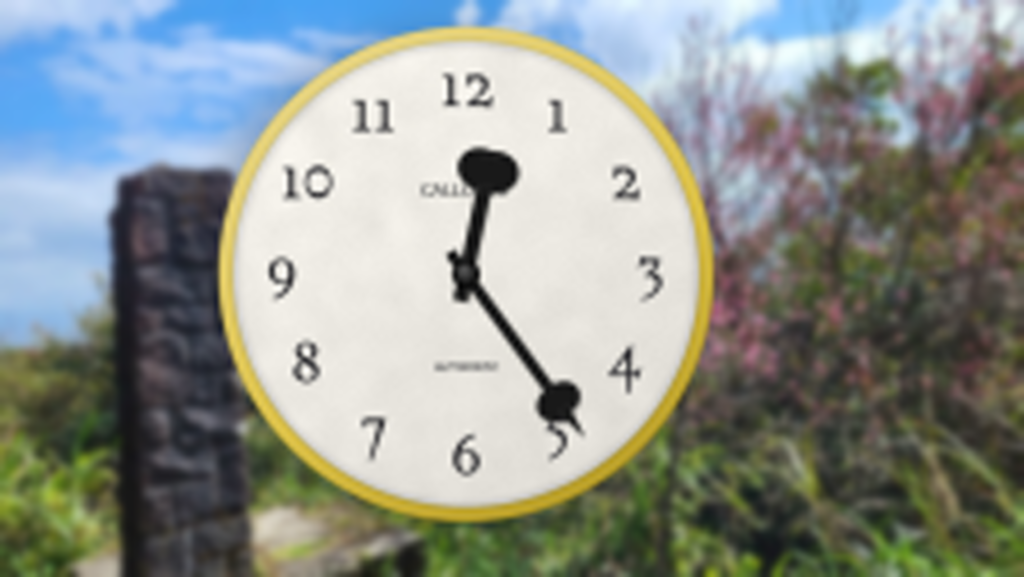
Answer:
12.24
